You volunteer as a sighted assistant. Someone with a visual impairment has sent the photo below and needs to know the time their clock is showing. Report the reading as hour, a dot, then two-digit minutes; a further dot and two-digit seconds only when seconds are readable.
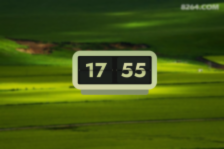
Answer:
17.55
